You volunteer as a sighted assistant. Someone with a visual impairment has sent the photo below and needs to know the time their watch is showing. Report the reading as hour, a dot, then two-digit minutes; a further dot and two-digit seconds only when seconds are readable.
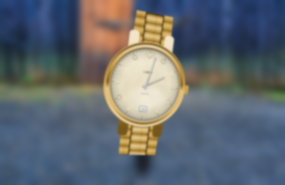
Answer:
2.02
